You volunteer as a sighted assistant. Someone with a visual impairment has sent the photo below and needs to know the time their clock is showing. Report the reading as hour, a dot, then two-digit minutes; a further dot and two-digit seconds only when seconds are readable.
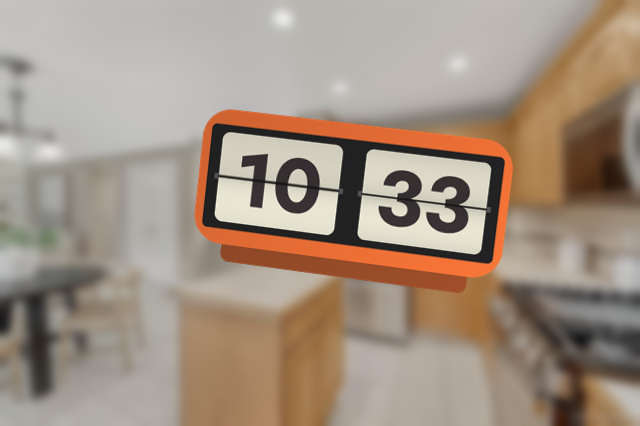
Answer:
10.33
